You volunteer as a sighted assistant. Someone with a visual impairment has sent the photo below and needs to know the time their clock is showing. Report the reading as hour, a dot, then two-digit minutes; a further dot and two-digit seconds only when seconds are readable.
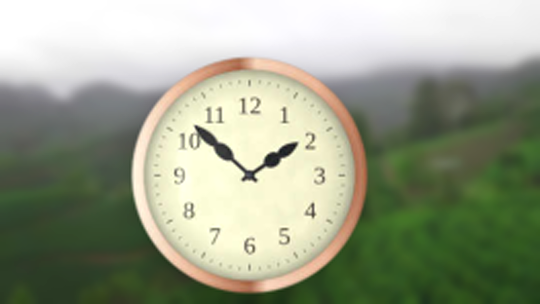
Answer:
1.52
